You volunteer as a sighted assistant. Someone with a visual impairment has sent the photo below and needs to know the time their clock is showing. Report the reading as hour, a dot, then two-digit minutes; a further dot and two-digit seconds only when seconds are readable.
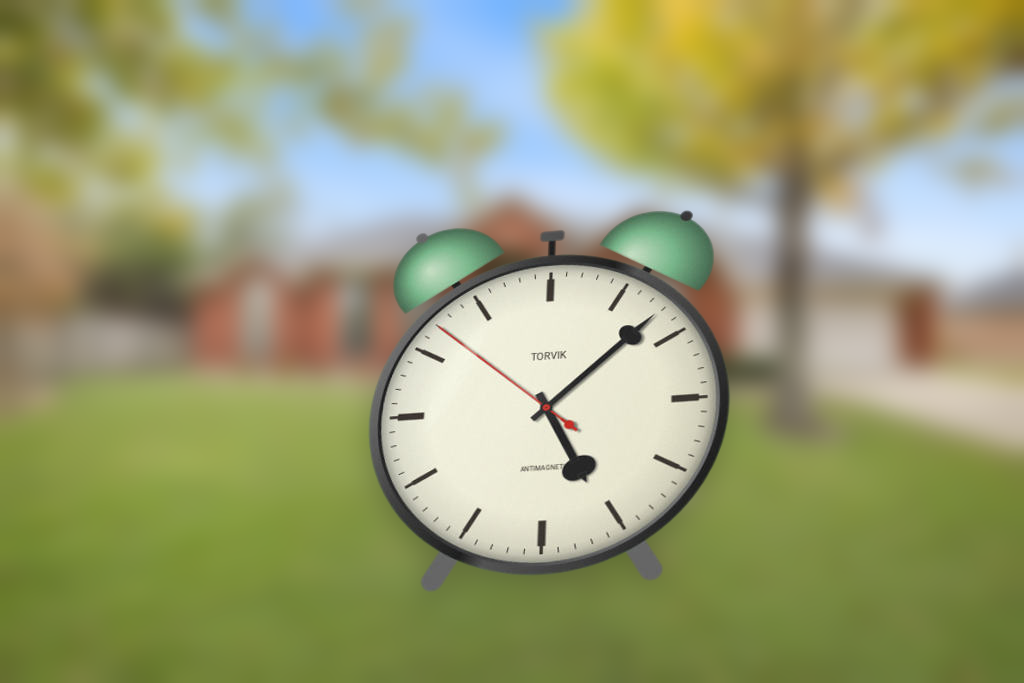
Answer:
5.07.52
